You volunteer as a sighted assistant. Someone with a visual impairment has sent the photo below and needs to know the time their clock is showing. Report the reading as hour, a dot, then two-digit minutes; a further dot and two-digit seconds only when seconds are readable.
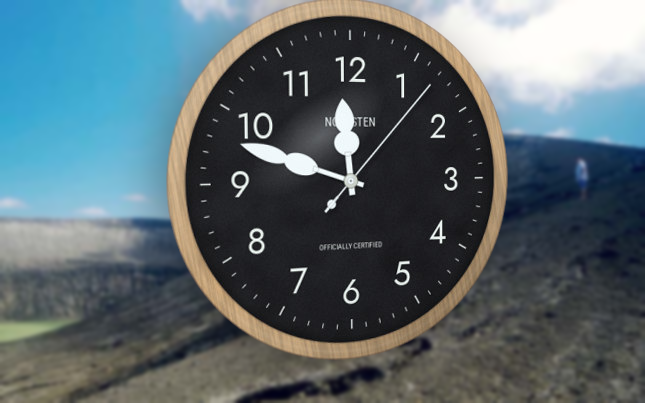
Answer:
11.48.07
